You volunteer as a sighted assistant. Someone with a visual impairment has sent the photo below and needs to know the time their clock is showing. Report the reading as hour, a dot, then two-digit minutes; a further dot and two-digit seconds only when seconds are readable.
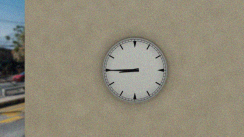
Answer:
8.45
